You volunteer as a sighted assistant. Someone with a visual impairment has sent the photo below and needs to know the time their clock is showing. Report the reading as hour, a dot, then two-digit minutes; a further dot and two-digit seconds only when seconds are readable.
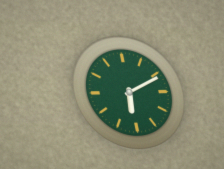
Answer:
6.11
